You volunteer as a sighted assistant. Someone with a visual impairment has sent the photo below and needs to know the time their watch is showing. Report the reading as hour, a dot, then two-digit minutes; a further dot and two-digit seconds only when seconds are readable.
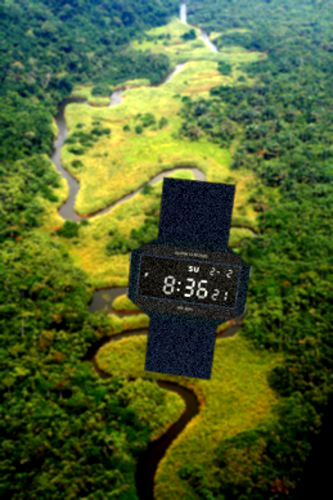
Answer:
8.36.21
